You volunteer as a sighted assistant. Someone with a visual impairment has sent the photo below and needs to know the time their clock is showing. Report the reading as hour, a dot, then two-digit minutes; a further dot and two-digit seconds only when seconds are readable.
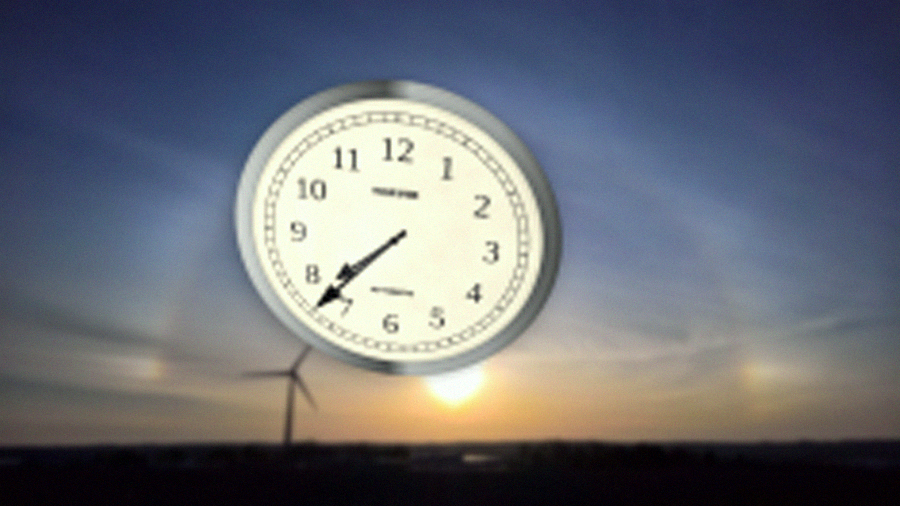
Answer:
7.37
